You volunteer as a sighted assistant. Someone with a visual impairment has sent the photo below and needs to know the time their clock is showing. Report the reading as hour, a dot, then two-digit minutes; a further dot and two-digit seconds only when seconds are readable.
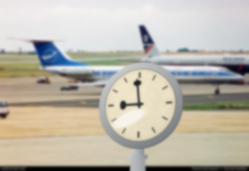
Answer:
8.59
